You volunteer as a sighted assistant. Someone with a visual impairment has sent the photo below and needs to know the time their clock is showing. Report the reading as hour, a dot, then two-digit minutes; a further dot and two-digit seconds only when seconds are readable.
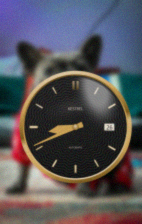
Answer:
8.41
